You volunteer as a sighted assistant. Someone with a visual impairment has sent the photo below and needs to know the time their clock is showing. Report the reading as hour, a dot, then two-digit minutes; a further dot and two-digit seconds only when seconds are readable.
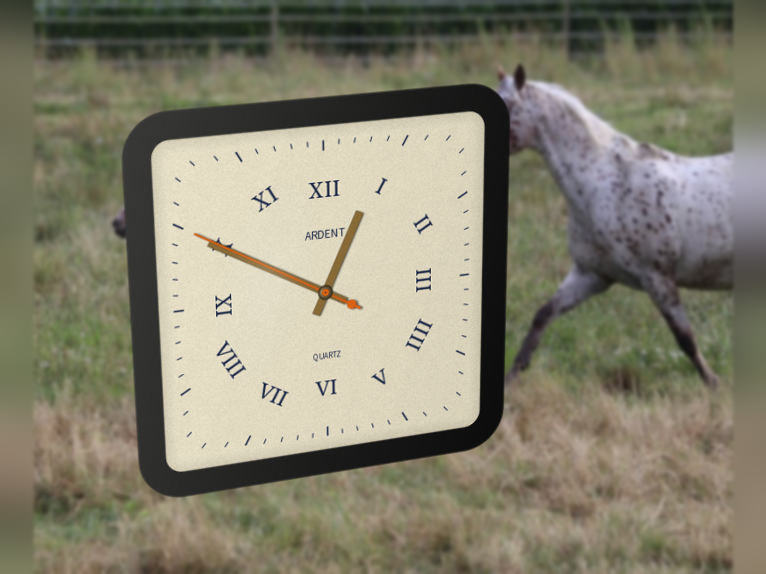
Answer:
12.49.50
